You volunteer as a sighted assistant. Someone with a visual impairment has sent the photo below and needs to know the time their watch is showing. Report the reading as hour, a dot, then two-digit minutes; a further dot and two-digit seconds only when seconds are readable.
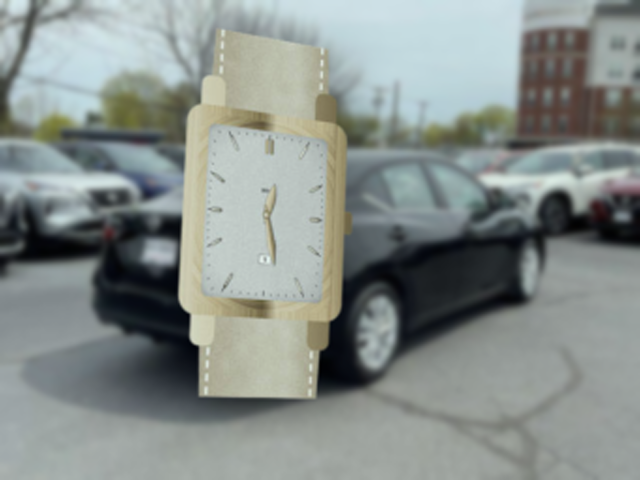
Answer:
12.28
